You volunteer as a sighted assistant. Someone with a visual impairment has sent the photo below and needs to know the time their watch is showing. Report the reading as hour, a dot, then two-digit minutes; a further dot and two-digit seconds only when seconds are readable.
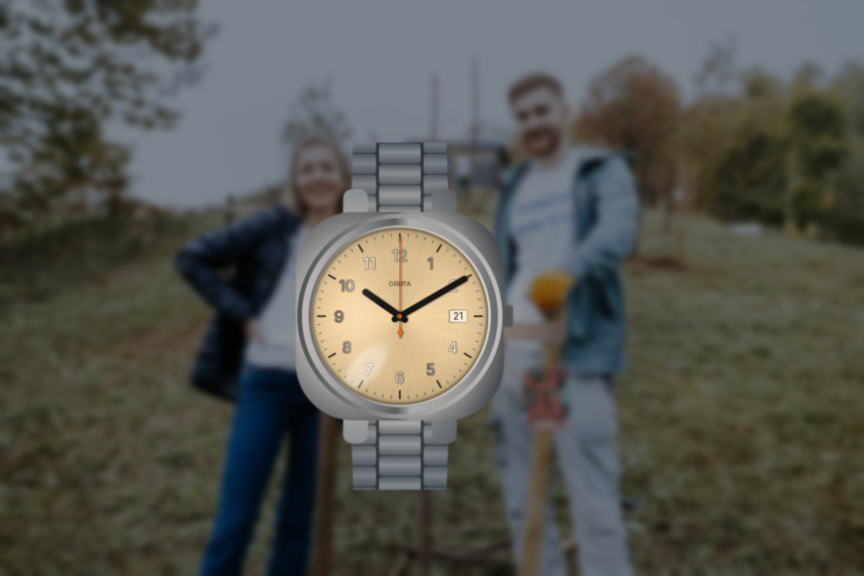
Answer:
10.10.00
